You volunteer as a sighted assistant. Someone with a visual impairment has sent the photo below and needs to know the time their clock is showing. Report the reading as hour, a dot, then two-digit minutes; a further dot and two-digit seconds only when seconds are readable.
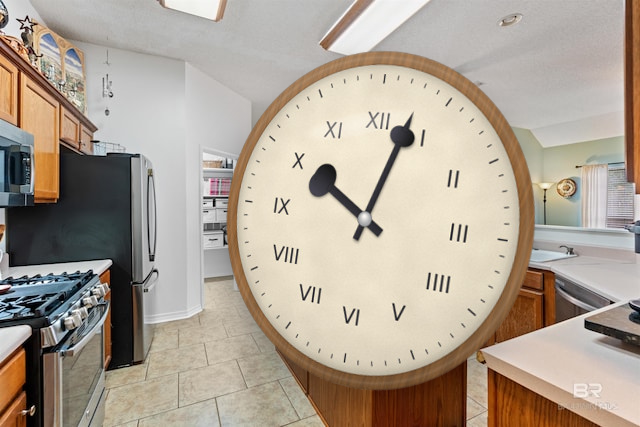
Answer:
10.03
